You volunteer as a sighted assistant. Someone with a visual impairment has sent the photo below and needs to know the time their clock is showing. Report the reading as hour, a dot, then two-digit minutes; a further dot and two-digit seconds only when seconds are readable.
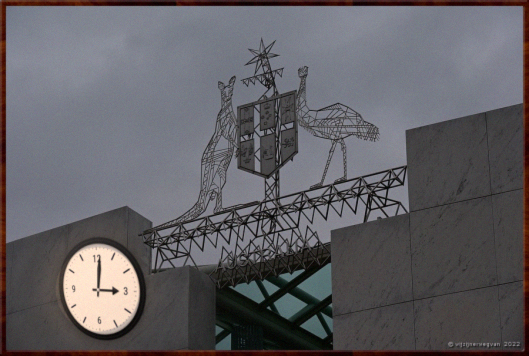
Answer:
3.01
